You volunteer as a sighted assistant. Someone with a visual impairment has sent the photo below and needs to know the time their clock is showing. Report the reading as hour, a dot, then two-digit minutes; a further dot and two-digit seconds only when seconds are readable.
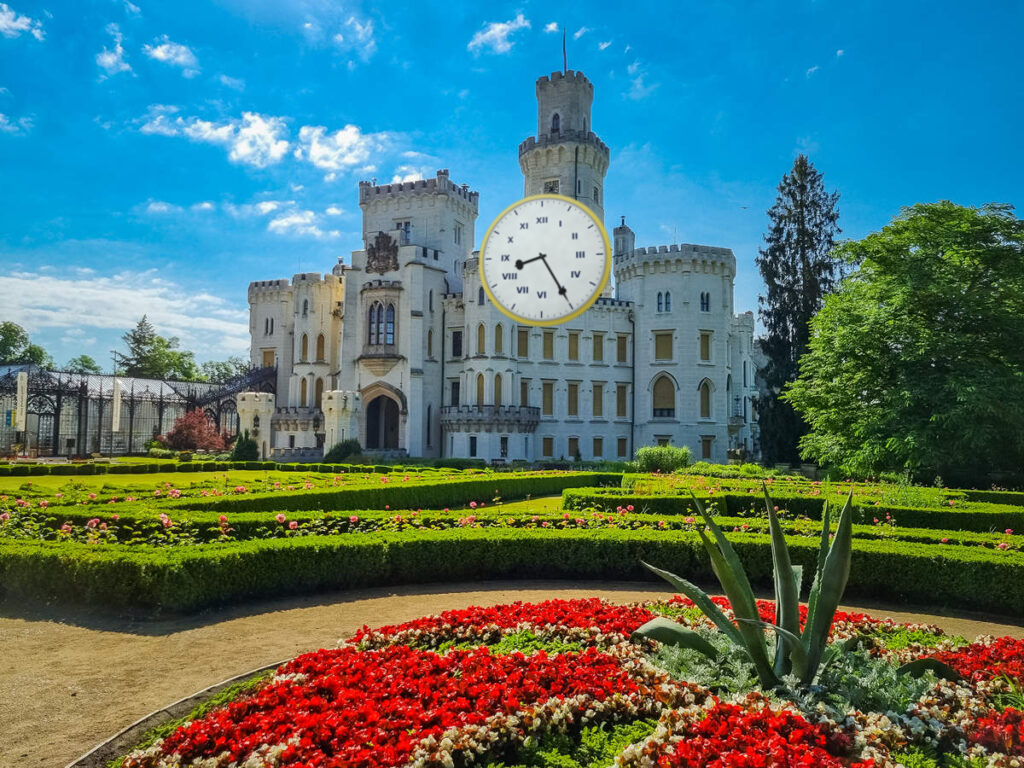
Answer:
8.25
